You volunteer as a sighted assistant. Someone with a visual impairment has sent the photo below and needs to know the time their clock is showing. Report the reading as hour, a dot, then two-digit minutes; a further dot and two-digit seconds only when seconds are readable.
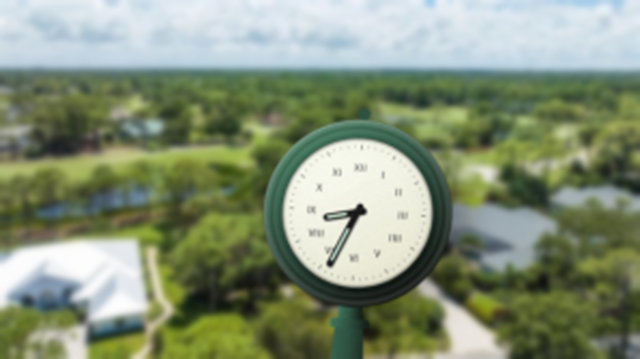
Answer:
8.34
